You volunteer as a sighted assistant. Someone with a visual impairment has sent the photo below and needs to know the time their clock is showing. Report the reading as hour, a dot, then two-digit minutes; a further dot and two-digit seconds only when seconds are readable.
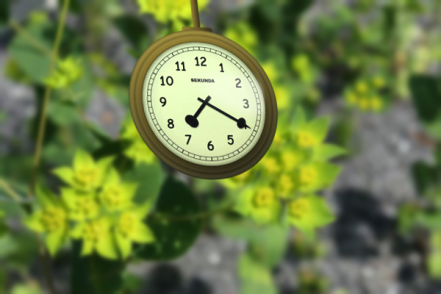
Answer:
7.20
